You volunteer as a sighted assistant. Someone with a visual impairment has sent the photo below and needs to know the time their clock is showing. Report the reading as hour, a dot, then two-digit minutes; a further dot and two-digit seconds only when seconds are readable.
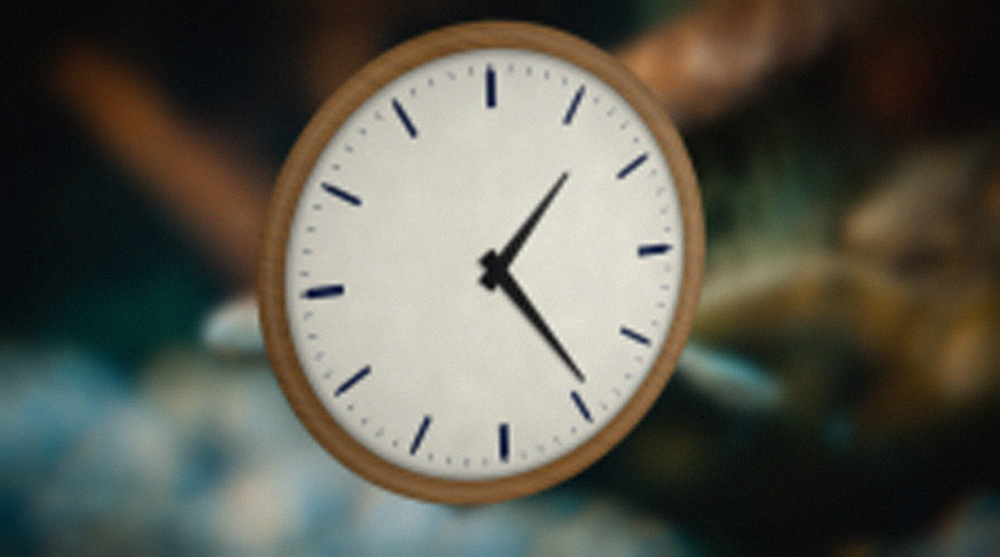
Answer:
1.24
